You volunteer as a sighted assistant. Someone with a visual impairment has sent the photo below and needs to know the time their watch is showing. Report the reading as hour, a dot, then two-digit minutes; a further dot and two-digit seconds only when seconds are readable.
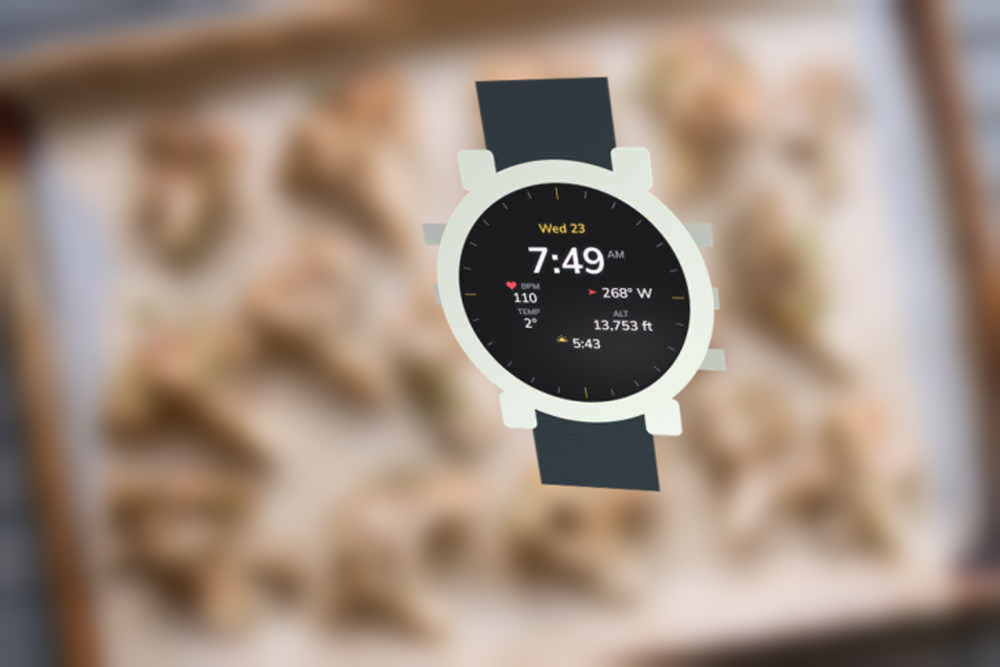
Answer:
7.49
